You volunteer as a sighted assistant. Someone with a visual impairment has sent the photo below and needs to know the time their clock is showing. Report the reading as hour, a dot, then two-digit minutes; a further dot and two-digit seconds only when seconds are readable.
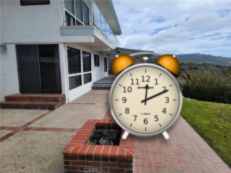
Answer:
12.11
